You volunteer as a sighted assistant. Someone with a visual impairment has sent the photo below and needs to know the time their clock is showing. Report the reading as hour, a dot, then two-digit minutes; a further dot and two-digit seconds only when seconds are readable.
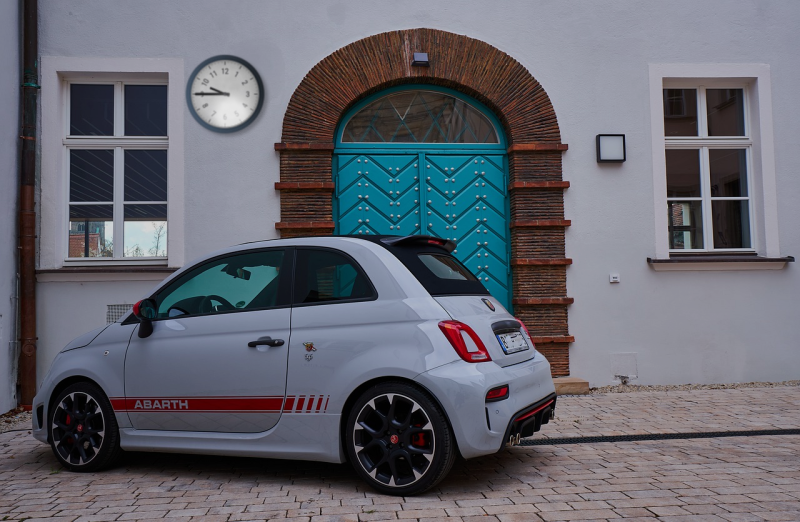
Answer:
9.45
